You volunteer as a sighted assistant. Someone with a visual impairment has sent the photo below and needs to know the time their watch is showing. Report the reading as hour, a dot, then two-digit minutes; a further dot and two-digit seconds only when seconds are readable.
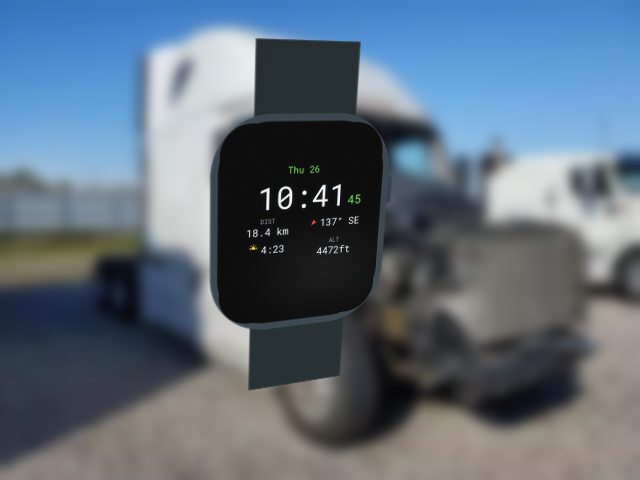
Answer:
10.41.45
